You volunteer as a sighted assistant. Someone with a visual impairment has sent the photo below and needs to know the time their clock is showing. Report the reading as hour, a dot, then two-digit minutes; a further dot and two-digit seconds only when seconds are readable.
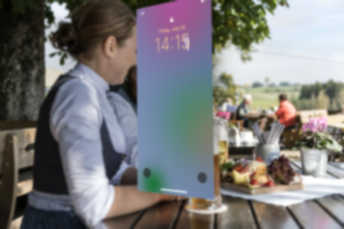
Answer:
14.15
